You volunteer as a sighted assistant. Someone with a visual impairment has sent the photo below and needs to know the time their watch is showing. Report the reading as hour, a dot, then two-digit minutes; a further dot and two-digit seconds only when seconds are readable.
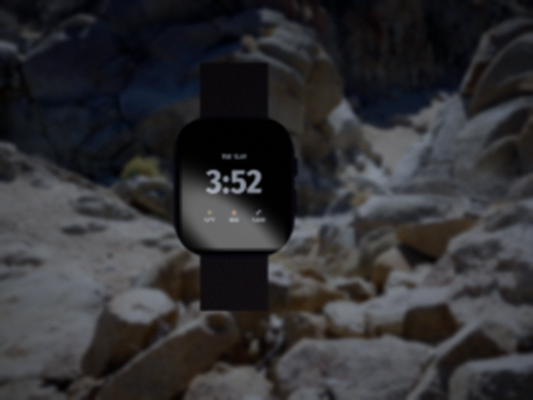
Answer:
3.52
